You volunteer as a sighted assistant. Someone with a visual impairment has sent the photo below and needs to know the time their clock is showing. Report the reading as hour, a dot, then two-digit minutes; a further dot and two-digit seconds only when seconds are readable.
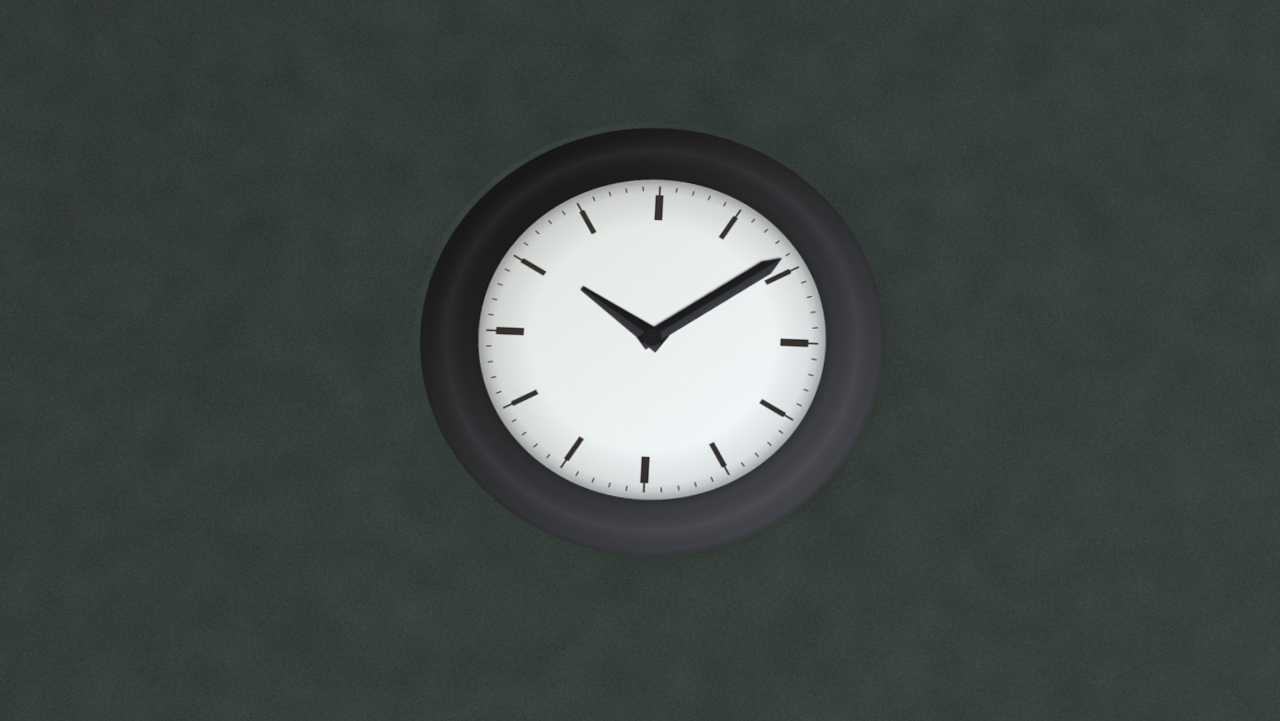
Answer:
10.09
